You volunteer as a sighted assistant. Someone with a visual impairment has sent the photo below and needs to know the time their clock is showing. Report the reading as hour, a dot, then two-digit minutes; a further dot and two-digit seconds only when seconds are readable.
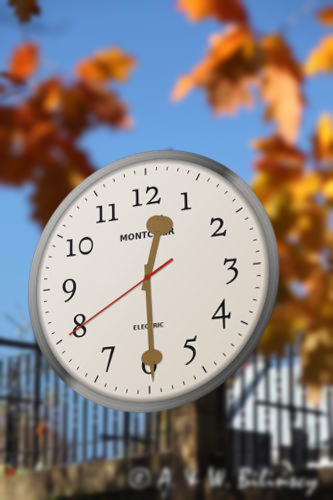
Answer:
12.29.40
